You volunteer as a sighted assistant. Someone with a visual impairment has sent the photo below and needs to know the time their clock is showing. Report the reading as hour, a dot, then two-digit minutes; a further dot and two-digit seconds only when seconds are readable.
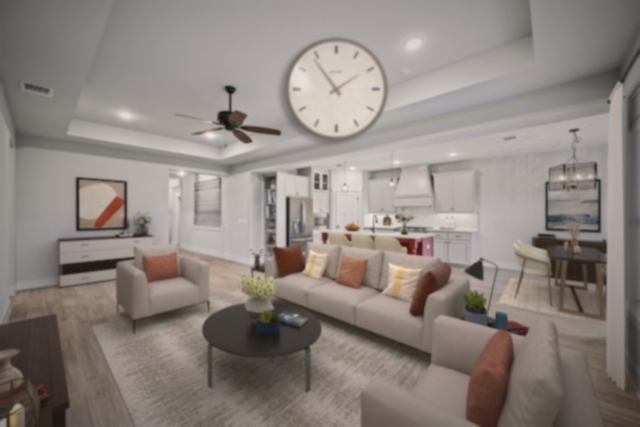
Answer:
1.54
